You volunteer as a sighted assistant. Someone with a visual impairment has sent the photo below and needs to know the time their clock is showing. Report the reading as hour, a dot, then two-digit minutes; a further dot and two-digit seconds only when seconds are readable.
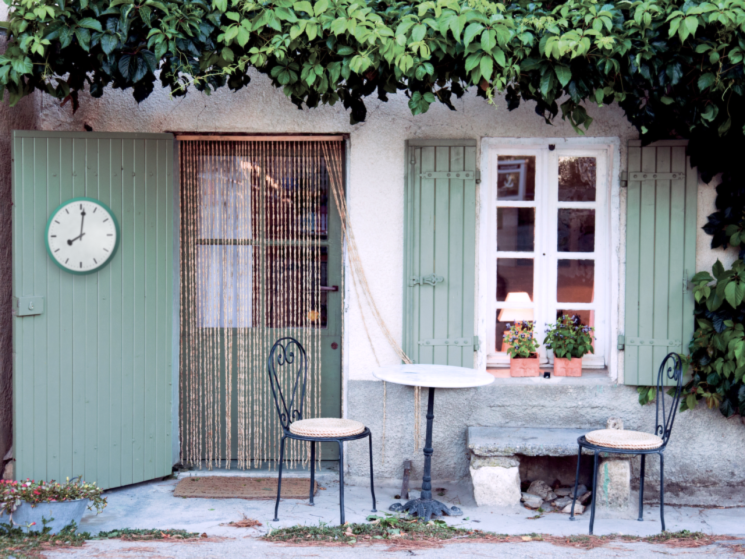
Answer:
8.01
